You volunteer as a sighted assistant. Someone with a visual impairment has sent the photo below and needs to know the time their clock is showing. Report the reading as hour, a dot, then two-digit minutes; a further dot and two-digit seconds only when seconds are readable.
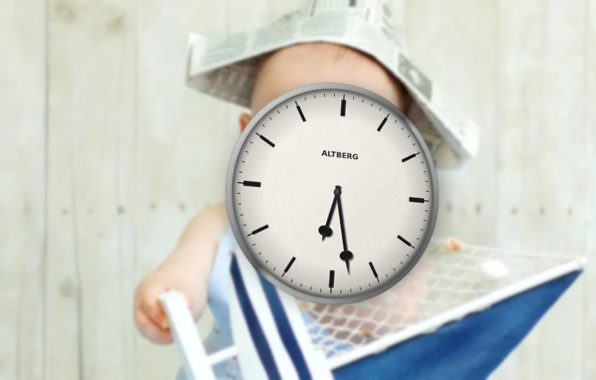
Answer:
6.28
